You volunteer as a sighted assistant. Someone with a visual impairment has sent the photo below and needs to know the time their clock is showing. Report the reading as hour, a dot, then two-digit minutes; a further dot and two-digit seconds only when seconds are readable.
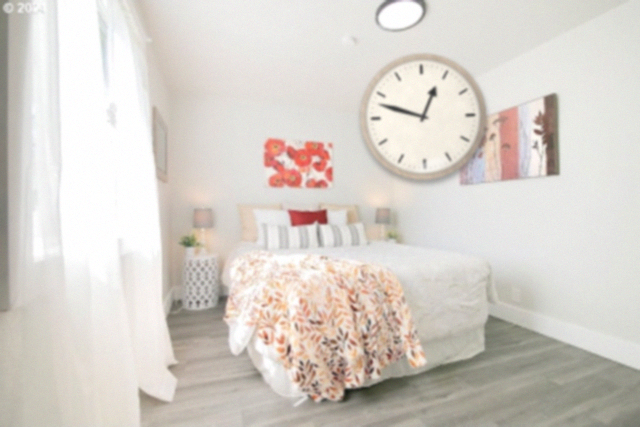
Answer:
12.48
